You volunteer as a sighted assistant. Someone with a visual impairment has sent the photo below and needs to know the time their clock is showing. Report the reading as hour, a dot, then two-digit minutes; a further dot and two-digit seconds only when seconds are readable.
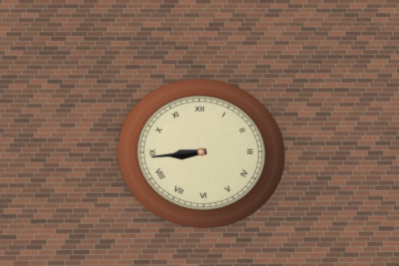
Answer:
8.44
